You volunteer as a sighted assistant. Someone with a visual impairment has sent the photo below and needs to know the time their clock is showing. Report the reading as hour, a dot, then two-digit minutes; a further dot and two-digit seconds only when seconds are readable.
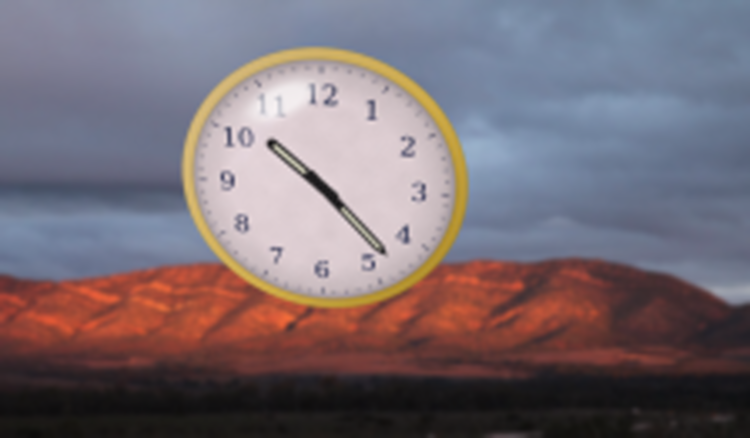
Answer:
10.23
